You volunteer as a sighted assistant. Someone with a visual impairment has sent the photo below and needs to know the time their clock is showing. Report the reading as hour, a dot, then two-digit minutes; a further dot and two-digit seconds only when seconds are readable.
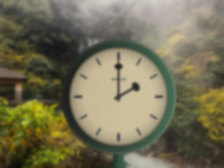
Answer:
2.00
